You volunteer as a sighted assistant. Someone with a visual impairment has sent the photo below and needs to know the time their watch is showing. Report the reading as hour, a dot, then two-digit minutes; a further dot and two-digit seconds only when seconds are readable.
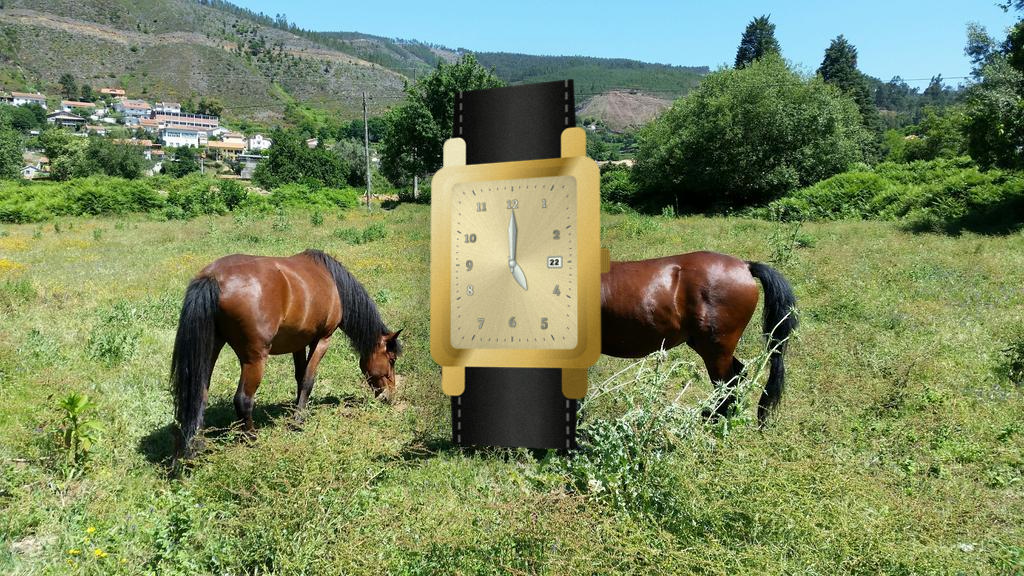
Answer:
5.00
